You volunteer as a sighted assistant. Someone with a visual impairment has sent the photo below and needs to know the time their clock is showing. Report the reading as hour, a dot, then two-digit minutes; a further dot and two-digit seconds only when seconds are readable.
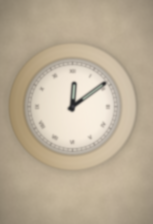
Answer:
12.09
